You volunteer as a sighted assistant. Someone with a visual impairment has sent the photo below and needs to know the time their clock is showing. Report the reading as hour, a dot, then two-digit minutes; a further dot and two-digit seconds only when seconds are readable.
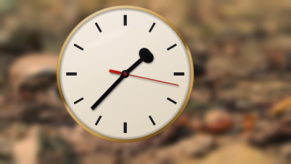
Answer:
1.37.17
